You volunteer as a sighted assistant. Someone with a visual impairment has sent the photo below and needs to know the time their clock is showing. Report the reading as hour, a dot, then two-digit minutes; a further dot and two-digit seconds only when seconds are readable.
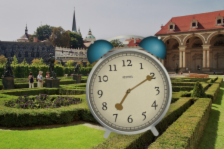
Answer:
7.10
